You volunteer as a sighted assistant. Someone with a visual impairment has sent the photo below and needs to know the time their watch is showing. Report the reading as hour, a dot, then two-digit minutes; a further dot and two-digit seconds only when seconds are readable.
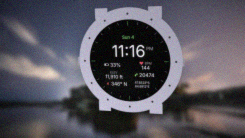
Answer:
11.16
